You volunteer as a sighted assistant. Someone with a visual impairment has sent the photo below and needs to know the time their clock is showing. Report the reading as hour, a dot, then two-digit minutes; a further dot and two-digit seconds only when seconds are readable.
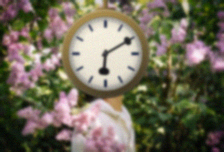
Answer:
6.10
